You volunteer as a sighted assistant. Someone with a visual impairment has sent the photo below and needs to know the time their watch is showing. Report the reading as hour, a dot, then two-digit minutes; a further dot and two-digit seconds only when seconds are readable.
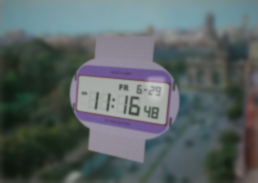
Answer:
11.16.48
